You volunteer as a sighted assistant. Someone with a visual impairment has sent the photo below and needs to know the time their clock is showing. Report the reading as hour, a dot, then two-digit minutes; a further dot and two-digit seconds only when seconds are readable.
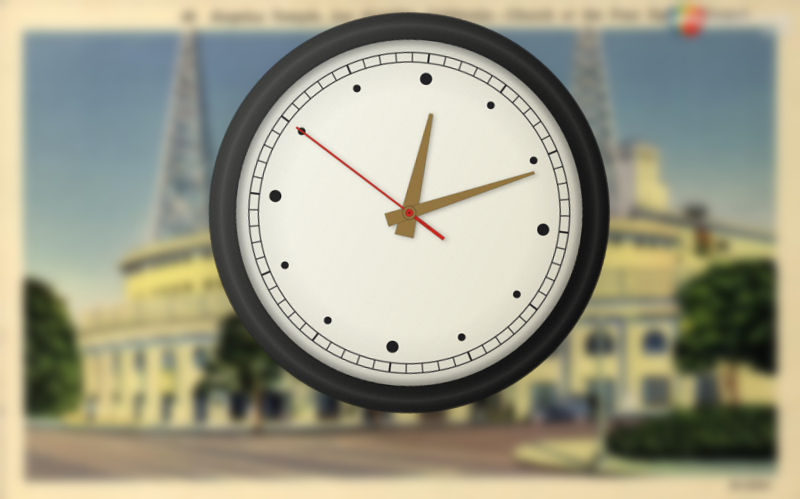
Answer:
12.10.50
